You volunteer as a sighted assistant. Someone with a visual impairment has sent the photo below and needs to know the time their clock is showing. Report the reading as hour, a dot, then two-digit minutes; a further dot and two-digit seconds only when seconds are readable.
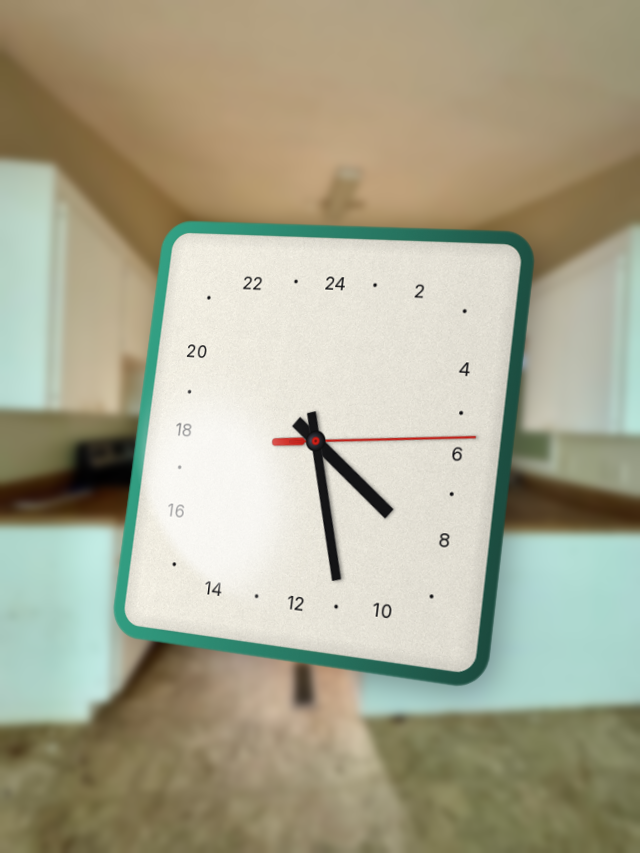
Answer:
8.27.14
